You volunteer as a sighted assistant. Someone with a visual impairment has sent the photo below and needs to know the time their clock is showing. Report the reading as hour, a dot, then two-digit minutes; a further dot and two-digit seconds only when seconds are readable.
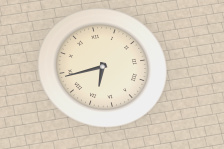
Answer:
6.44
